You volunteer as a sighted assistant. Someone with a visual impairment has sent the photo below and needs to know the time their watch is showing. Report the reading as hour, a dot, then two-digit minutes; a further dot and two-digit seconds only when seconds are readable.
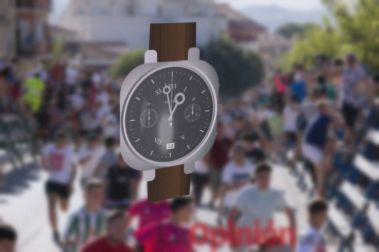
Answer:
12.58
